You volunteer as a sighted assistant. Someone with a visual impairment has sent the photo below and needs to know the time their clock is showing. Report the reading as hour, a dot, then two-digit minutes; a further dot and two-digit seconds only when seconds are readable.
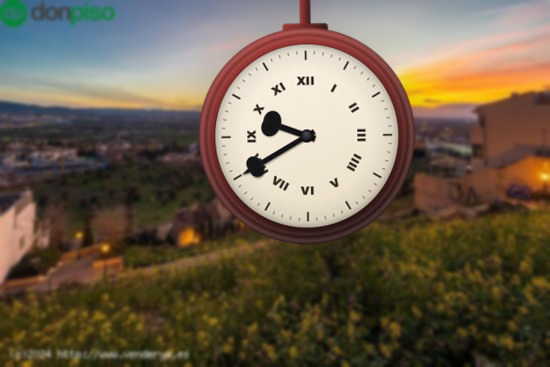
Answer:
9.40
